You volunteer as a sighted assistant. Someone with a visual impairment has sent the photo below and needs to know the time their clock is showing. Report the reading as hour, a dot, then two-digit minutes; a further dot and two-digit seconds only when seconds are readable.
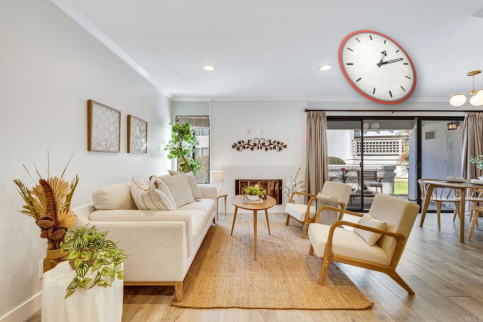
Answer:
1.13
